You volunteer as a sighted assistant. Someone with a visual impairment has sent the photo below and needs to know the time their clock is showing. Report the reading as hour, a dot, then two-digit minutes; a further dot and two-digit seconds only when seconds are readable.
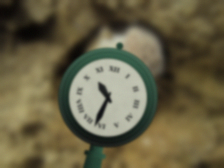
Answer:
10.32
